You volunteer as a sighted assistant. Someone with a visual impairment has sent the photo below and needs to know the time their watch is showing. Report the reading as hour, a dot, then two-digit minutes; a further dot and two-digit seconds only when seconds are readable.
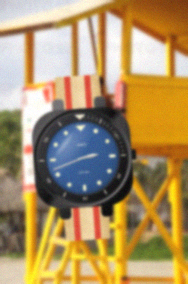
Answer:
2.42
